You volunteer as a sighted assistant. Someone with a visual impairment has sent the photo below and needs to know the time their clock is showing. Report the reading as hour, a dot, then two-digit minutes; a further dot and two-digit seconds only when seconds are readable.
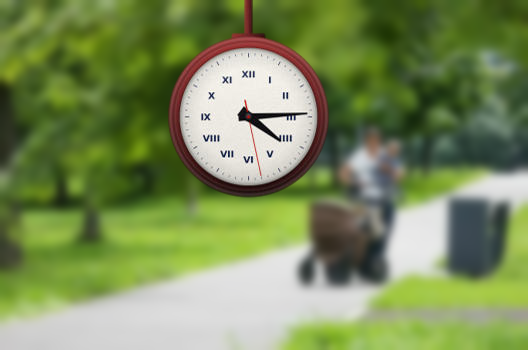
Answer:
4.14.28
